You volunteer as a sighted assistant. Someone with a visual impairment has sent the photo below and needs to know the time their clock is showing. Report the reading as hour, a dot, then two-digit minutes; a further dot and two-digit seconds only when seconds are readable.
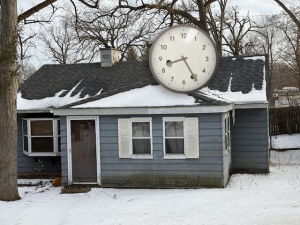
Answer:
8.25
